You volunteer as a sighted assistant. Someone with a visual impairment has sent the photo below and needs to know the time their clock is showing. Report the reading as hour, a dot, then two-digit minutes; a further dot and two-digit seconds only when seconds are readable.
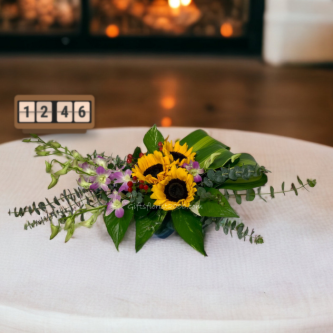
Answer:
12.46
